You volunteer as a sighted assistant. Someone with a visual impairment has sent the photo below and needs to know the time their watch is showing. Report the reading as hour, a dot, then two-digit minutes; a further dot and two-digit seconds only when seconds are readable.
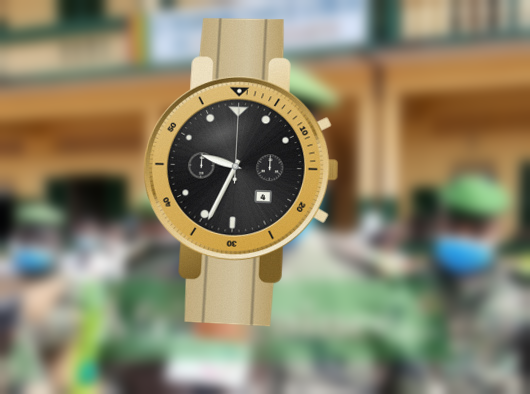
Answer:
9.34
